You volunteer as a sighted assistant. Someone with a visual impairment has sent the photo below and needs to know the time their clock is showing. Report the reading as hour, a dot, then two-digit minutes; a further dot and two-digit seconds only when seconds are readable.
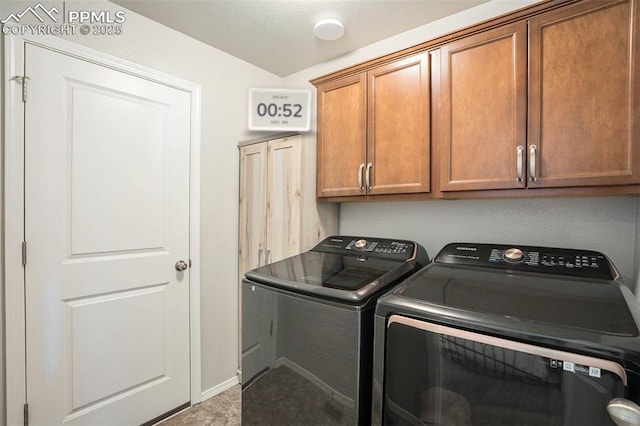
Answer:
0.52
